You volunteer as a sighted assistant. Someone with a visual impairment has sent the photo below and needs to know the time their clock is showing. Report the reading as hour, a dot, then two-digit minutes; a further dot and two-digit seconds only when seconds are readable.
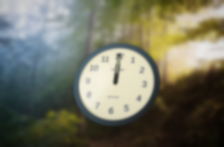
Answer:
12.00
